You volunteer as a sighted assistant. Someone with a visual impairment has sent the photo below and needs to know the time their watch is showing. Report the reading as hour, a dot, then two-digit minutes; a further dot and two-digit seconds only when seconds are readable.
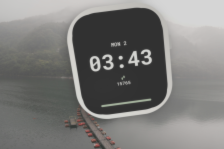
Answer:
3.43
